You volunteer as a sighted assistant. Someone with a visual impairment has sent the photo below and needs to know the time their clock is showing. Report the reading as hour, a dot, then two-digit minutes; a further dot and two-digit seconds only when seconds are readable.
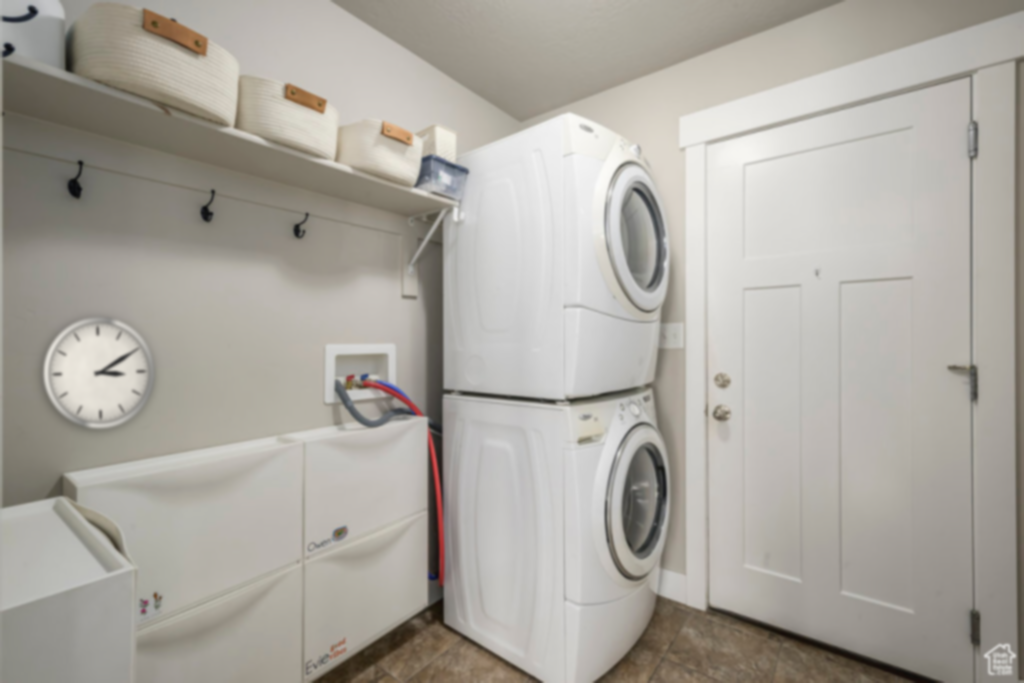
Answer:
3.10
